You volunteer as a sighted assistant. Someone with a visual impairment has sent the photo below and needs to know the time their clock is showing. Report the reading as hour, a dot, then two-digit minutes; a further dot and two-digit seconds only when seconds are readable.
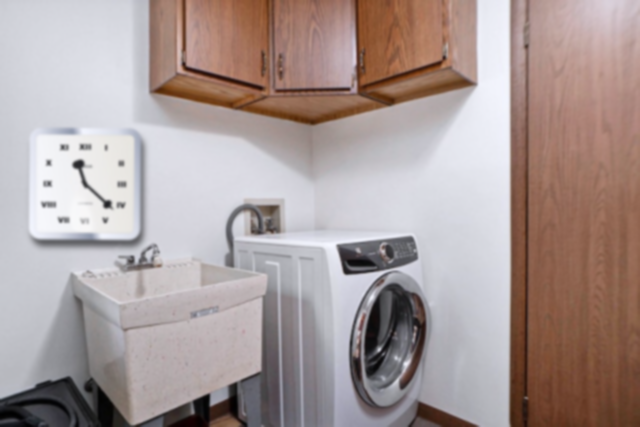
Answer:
11.22
